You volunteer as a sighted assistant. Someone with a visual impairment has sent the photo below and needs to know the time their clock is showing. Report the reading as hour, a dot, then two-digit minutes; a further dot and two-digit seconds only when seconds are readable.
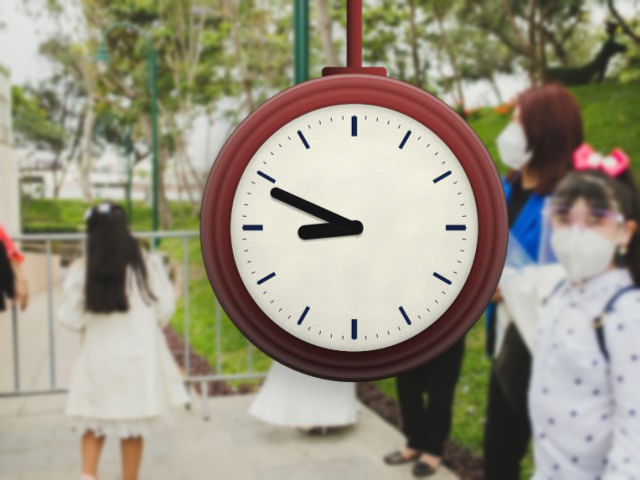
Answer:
8.49
